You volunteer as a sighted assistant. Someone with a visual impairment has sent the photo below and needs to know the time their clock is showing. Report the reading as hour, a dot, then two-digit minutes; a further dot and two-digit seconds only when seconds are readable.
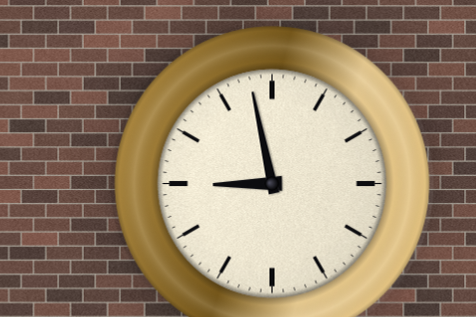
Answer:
8.58
